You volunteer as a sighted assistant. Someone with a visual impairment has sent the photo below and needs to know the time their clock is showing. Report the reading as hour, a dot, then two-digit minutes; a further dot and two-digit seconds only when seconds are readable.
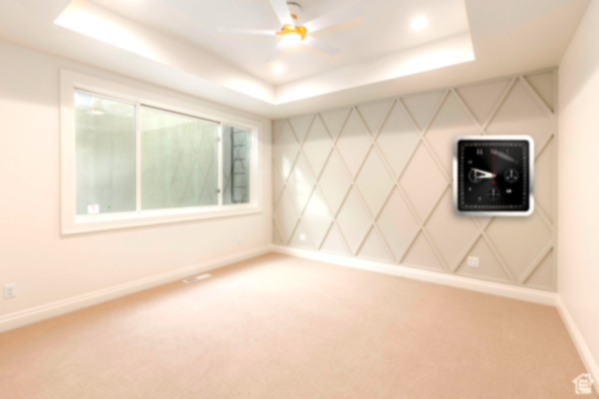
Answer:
8.48
